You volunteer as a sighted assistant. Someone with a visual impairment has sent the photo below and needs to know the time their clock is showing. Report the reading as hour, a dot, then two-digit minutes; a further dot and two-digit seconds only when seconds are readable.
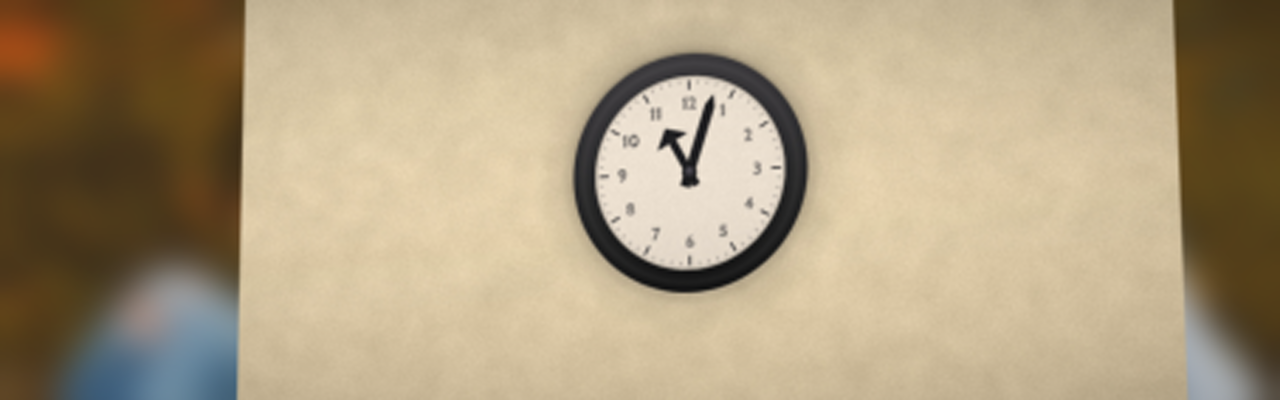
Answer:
11.03
